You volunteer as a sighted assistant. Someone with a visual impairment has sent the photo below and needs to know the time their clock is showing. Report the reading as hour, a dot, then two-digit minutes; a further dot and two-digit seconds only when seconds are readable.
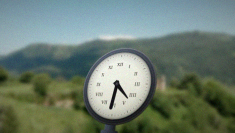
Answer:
4.31
